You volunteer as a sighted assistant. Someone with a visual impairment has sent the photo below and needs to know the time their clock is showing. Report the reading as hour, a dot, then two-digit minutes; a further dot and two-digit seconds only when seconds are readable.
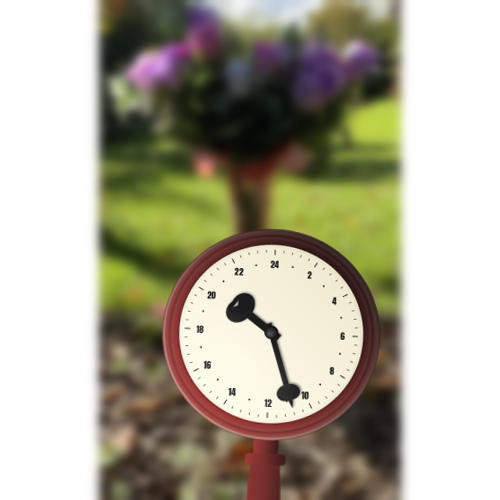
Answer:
20.27
